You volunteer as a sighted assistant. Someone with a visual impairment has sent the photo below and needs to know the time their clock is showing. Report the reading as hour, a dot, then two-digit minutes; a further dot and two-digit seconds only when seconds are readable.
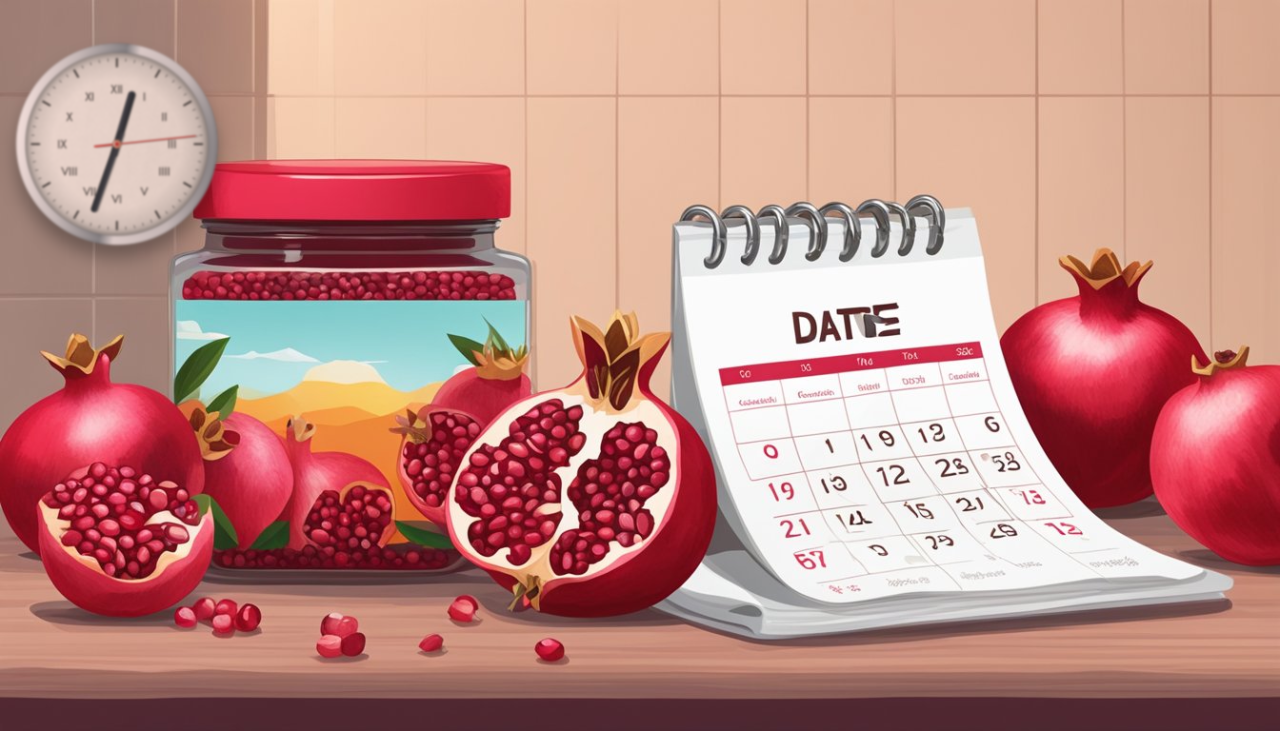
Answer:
12.33.14
